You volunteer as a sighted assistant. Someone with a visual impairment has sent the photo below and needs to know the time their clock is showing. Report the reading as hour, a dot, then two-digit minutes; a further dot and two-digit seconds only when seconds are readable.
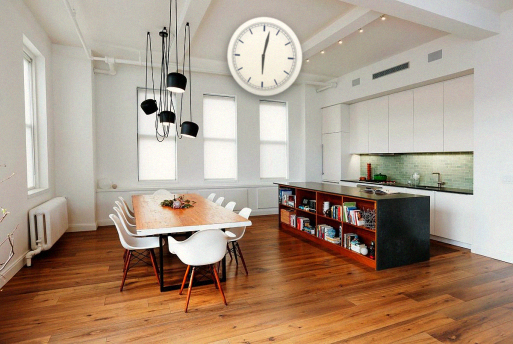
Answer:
6.02
